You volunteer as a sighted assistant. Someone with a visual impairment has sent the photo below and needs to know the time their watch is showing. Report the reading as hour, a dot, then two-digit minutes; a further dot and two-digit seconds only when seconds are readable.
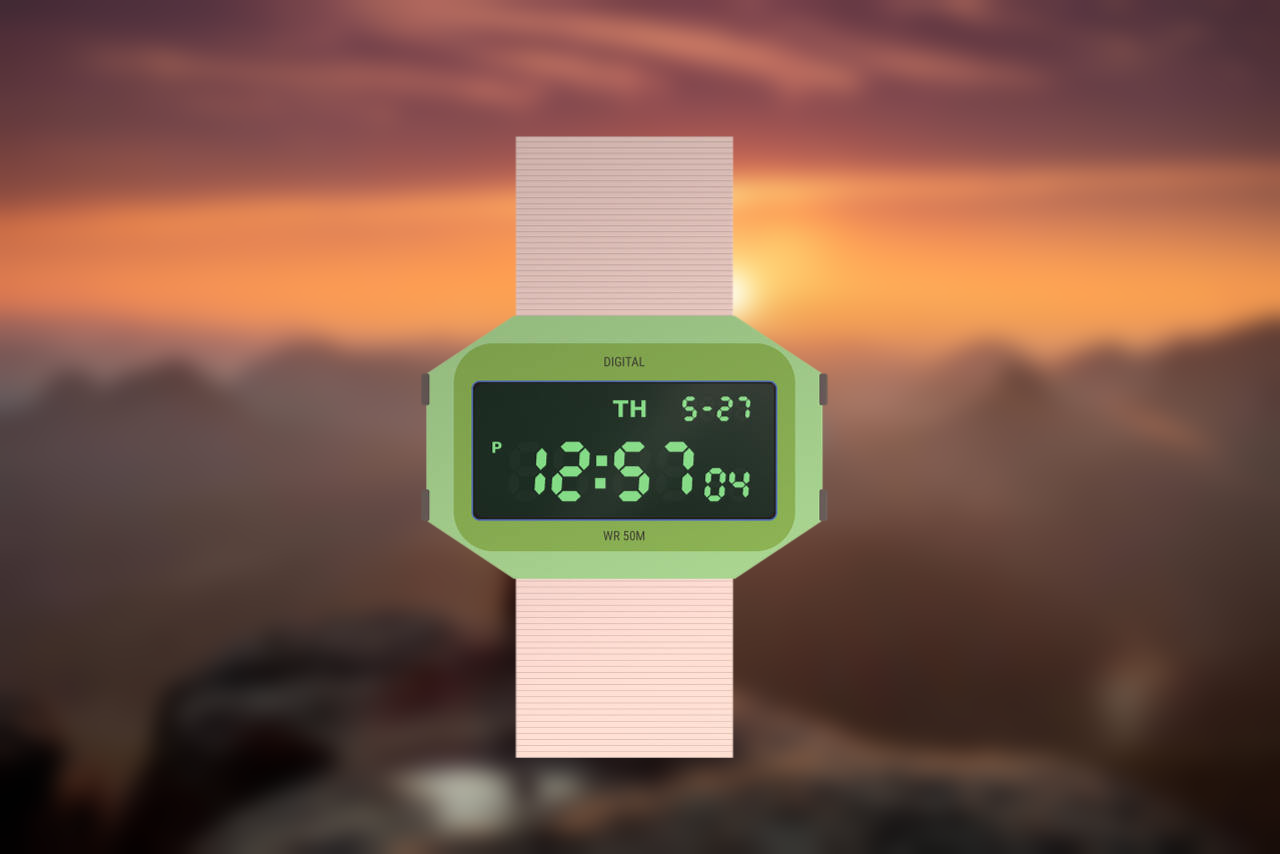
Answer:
12.57.04
